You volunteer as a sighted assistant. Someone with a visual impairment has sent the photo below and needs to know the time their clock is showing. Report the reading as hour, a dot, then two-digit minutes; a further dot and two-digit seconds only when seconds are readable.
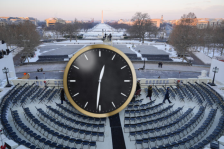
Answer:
12.31
